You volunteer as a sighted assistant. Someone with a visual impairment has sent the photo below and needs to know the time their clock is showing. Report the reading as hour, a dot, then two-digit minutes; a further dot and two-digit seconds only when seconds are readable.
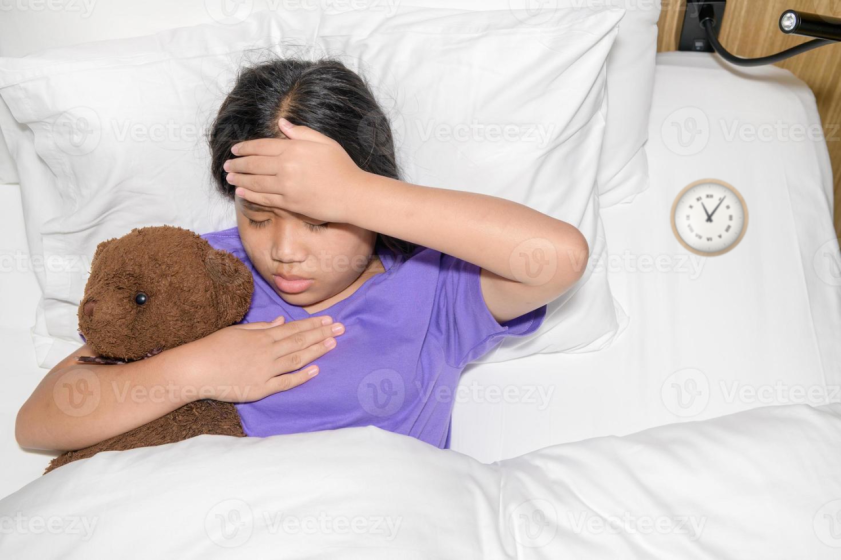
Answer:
11.06
